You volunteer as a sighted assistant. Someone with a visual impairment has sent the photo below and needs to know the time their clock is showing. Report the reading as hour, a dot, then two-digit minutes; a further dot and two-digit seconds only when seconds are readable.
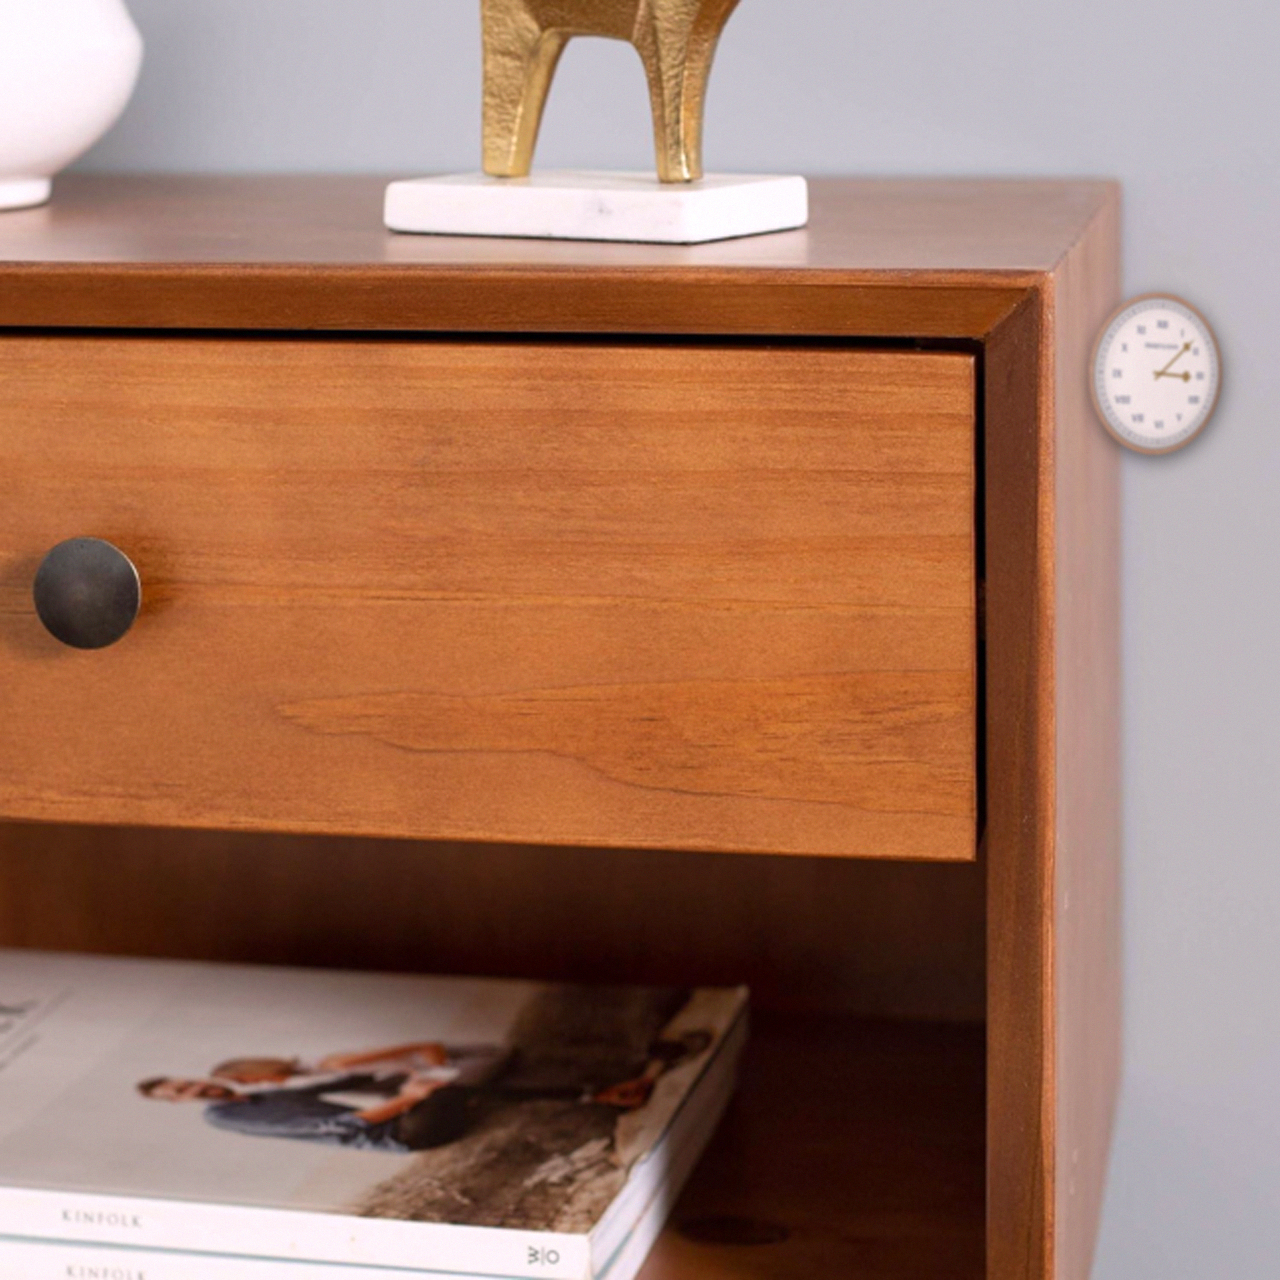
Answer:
3.08
